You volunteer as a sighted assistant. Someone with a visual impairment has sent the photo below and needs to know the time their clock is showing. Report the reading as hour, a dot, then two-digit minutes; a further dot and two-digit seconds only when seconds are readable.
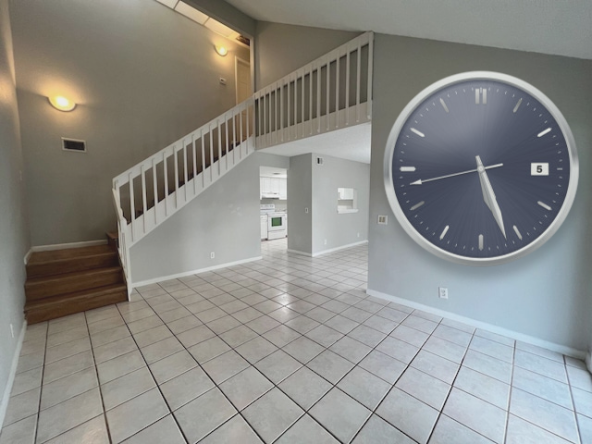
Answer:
5.26.43
